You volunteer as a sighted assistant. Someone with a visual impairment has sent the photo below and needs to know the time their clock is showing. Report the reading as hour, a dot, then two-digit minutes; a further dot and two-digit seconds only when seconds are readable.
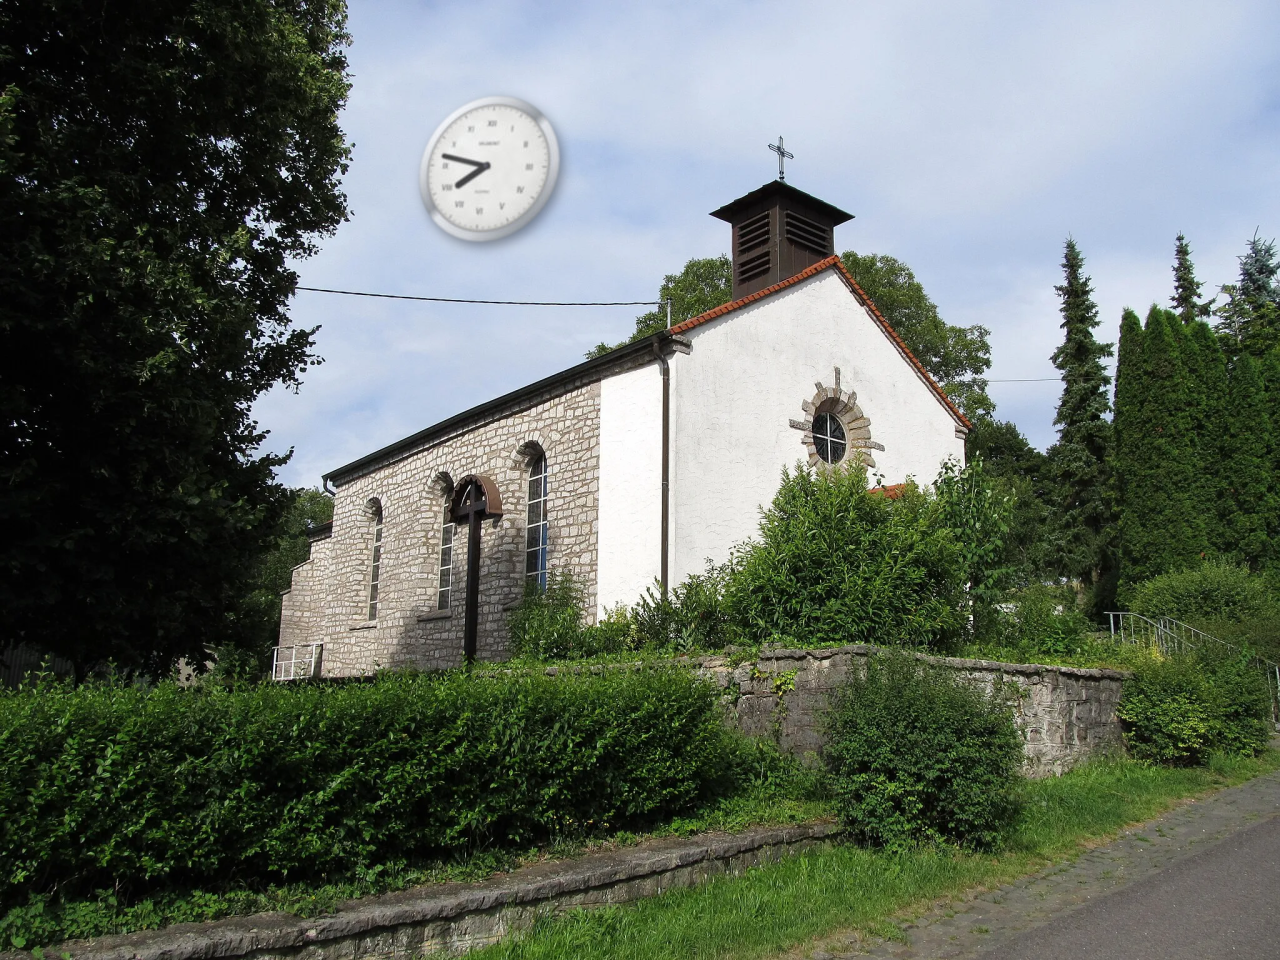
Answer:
7.47
